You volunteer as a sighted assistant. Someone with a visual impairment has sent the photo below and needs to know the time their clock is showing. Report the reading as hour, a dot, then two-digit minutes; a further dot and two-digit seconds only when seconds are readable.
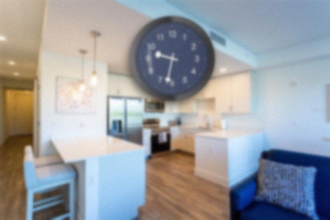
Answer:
9.32
